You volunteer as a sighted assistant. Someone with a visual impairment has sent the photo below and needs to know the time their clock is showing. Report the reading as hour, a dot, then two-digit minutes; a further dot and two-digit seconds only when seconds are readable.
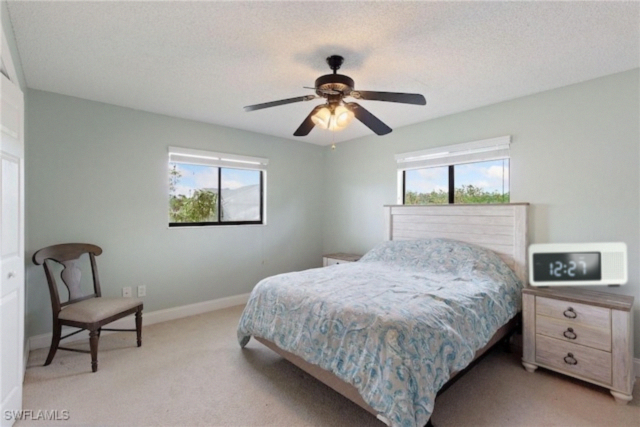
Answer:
12.27
